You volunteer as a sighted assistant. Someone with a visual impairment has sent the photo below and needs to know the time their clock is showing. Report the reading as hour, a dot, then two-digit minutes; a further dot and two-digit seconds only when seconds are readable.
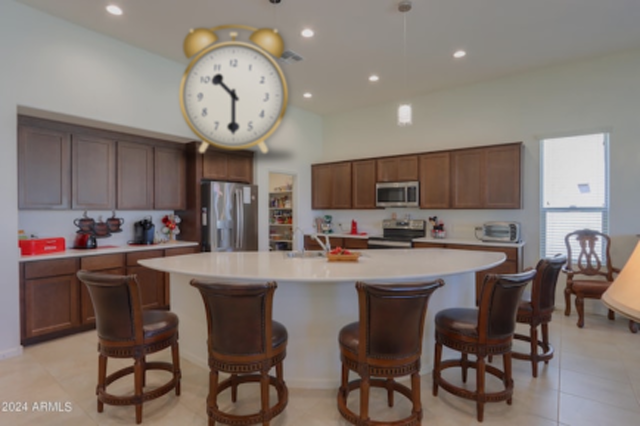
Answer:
10.30
